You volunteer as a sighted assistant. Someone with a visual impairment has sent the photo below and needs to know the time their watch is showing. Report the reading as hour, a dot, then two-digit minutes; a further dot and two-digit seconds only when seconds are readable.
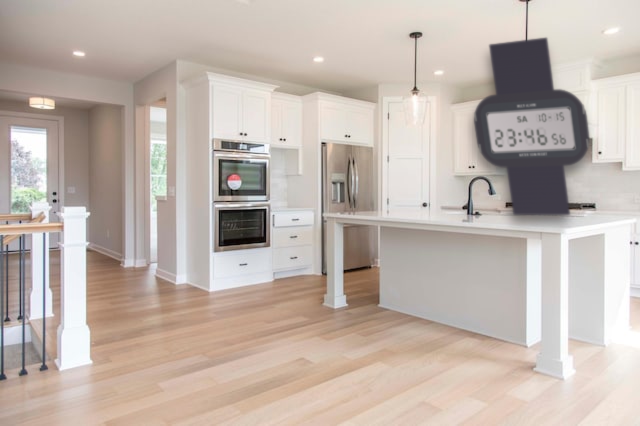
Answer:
23.46.56
